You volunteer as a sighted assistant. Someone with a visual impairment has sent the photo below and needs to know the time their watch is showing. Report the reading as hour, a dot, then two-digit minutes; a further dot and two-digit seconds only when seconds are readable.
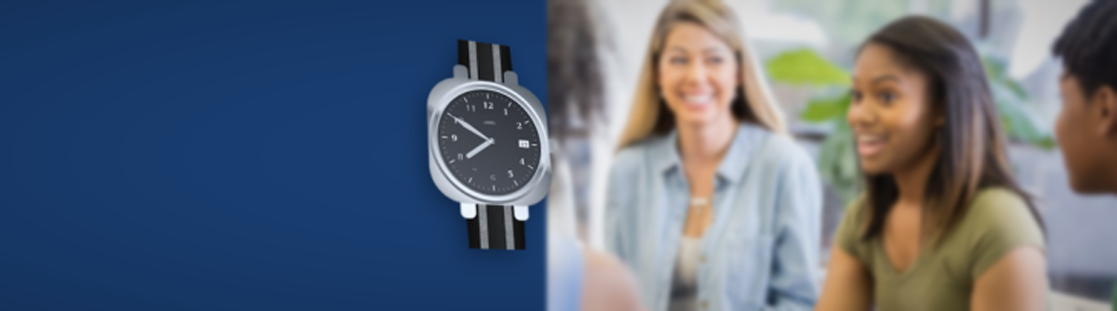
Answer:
7.50
